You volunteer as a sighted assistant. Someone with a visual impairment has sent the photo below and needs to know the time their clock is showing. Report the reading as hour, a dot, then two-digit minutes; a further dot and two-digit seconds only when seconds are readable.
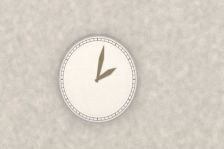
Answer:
2.02
